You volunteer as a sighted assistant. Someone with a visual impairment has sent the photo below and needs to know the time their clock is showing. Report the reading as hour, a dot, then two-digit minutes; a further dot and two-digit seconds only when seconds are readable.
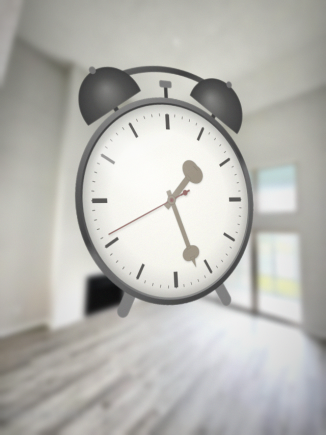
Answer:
1.26.41
